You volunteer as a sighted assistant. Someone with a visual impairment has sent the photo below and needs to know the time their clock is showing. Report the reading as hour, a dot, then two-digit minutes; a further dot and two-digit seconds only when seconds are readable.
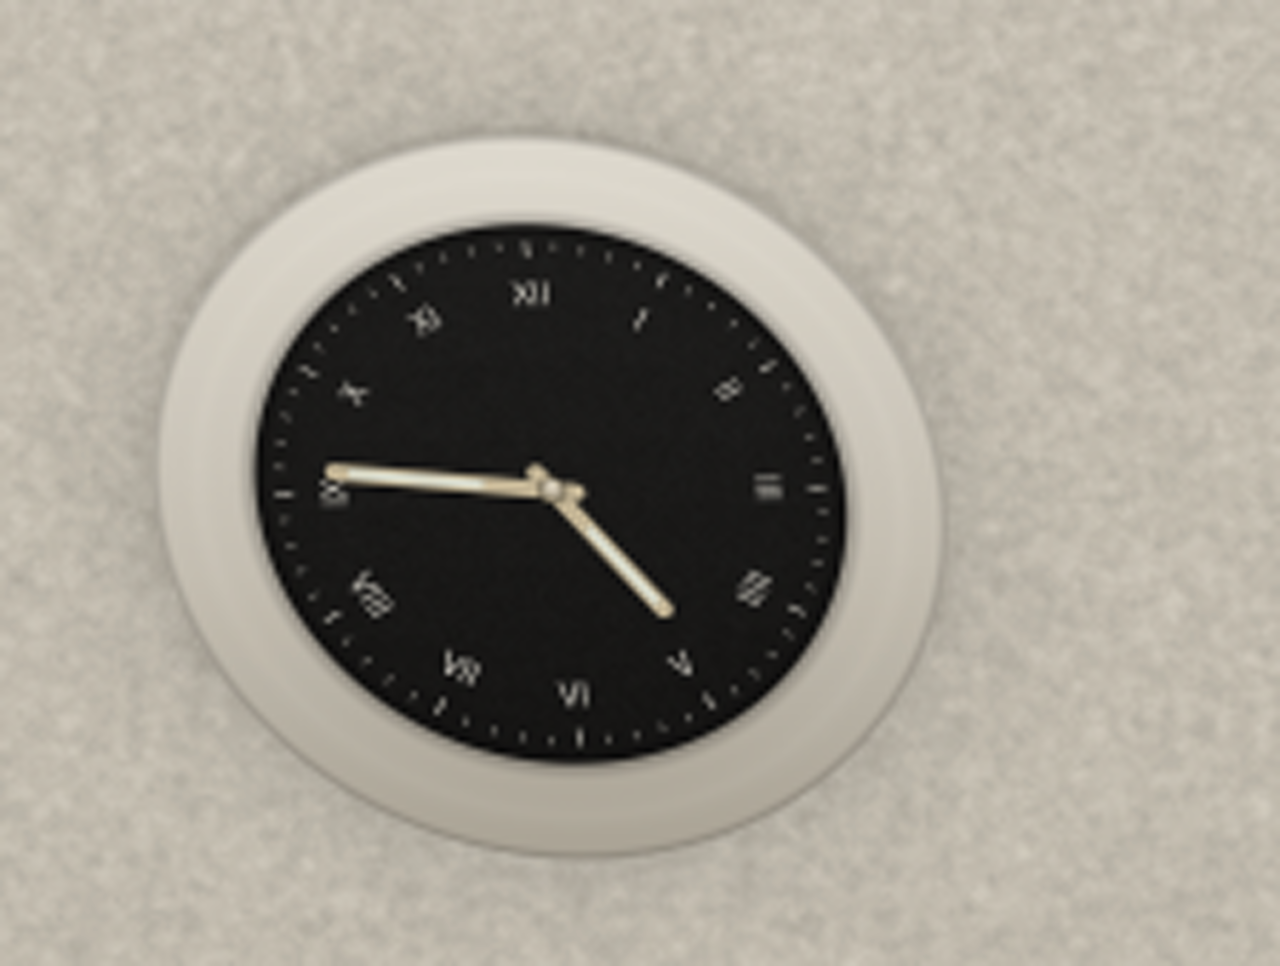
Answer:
4.46
